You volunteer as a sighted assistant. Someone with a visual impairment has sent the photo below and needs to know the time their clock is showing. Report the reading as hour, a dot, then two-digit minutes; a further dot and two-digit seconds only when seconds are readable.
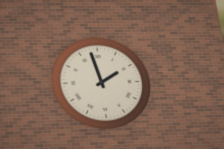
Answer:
1.58
